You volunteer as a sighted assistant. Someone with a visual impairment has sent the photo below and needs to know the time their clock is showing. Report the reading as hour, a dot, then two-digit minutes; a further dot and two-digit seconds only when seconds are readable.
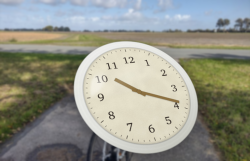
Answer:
10.19
